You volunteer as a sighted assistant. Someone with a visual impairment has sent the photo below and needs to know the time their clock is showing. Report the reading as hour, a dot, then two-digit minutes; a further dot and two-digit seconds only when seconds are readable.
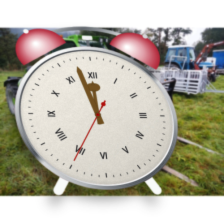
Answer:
11.57.35
